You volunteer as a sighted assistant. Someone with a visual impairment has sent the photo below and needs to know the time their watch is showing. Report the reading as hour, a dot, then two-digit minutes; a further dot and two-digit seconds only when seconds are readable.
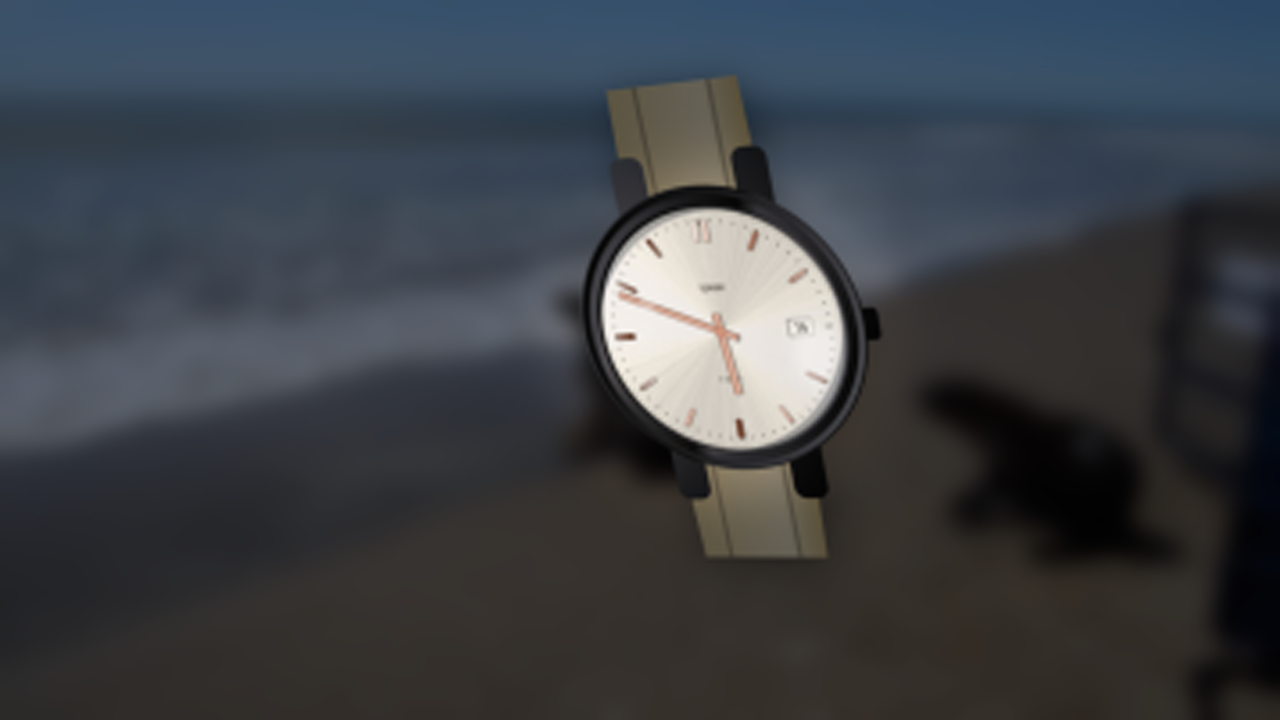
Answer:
5.49
